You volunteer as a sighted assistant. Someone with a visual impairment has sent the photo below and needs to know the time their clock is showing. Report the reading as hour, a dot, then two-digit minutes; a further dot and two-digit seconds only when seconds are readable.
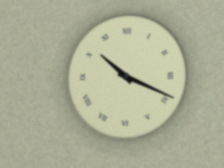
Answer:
10.19
